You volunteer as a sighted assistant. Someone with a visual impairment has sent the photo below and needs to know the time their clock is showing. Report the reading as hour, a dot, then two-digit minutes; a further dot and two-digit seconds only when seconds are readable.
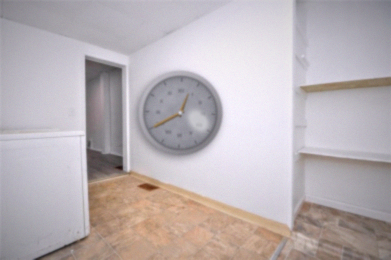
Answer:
12.40
